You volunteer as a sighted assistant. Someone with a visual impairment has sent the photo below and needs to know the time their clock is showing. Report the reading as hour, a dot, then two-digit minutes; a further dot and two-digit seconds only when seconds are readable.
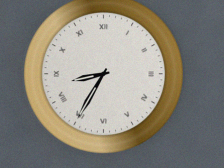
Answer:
8.35
